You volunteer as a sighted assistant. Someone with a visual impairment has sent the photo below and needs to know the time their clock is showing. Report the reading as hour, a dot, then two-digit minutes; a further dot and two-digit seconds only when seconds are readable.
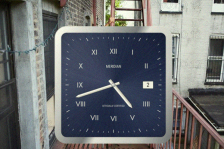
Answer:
4.42
